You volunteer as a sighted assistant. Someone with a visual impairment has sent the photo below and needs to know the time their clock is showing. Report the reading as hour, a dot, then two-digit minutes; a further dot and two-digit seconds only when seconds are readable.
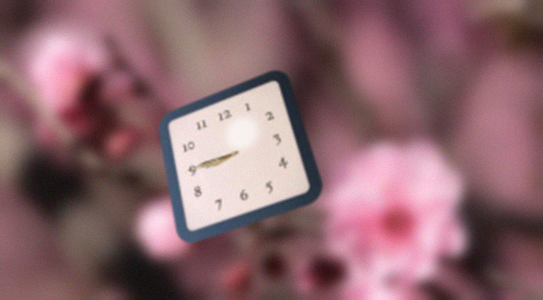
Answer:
8.45
